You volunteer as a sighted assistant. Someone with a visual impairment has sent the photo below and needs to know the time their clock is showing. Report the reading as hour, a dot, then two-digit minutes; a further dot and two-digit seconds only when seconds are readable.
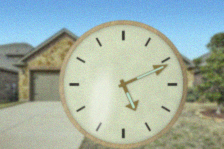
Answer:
5.11
